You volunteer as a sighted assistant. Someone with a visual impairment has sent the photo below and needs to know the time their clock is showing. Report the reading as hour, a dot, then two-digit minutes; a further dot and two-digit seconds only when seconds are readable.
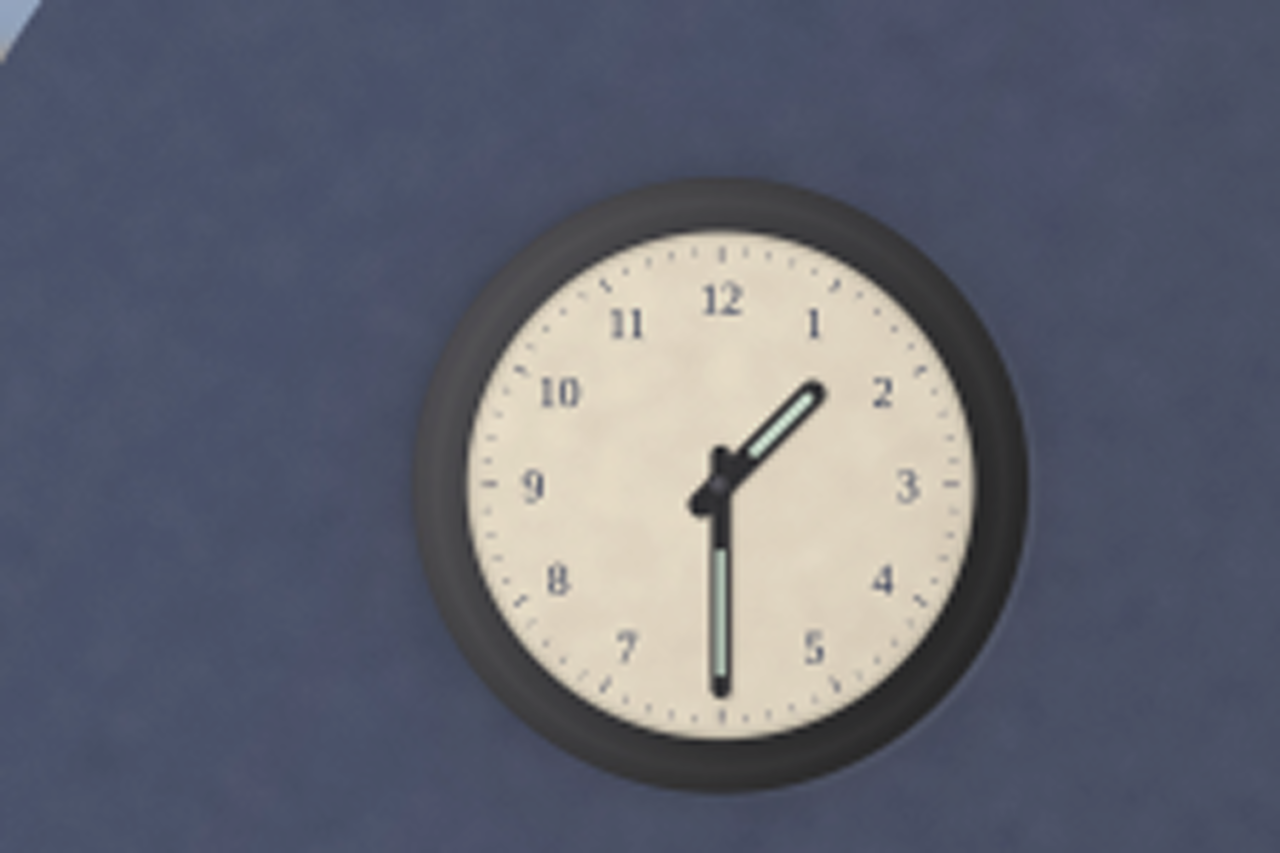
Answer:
1.30
